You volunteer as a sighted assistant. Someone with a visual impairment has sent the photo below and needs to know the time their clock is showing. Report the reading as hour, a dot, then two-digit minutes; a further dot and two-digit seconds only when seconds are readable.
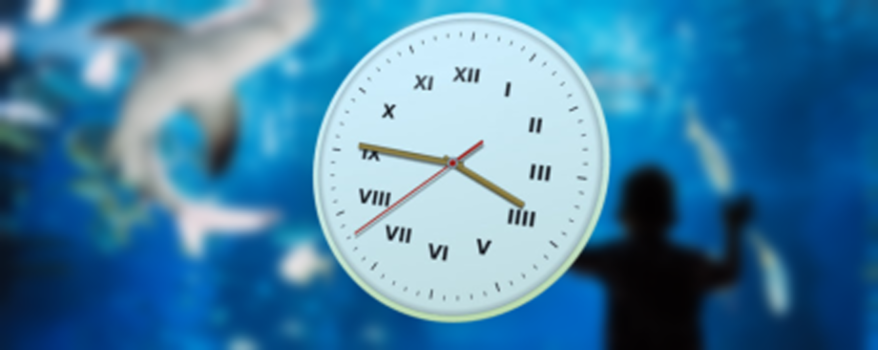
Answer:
3.45.38
